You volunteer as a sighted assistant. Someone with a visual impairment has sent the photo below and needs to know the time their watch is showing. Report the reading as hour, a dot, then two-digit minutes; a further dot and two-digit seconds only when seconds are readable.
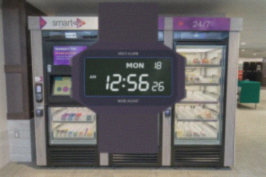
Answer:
12.56
